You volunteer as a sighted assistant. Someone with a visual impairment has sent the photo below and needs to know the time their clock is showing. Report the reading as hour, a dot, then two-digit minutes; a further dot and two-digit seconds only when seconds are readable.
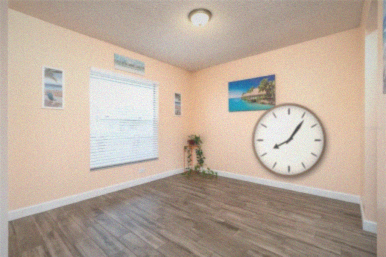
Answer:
8.06
